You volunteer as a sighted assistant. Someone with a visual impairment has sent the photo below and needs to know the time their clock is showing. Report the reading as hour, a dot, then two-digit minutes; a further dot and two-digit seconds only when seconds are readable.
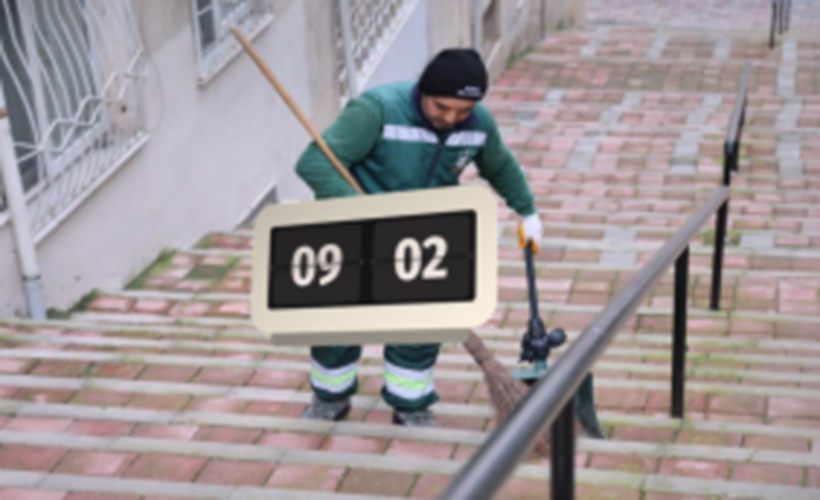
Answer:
9.02
